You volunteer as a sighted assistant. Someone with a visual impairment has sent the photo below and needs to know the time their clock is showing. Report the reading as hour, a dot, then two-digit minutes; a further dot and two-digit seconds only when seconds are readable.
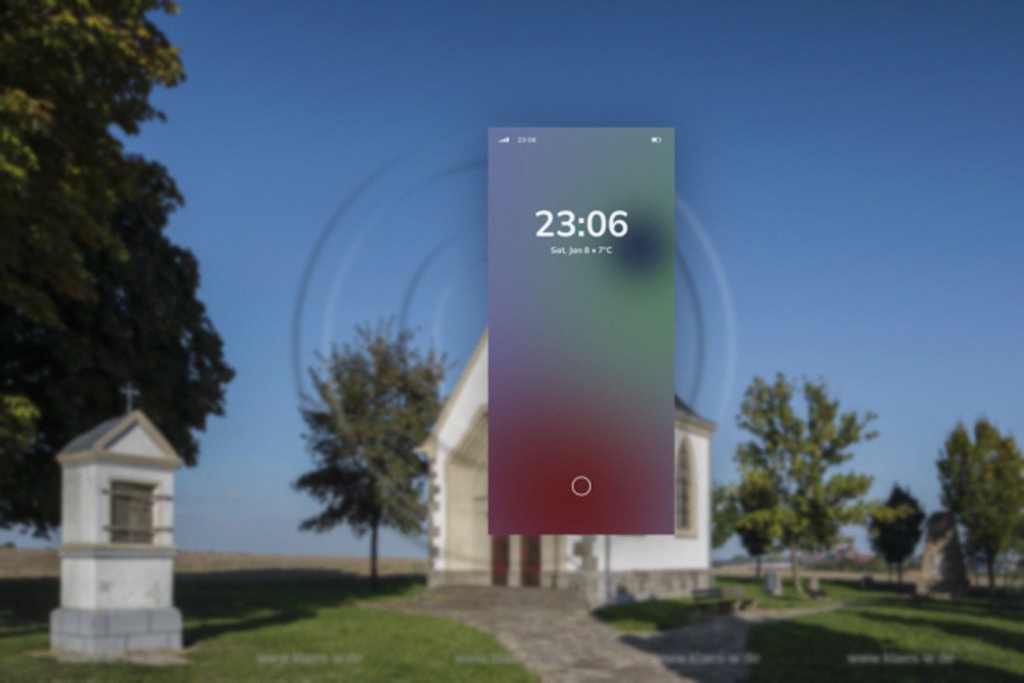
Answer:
23.06
